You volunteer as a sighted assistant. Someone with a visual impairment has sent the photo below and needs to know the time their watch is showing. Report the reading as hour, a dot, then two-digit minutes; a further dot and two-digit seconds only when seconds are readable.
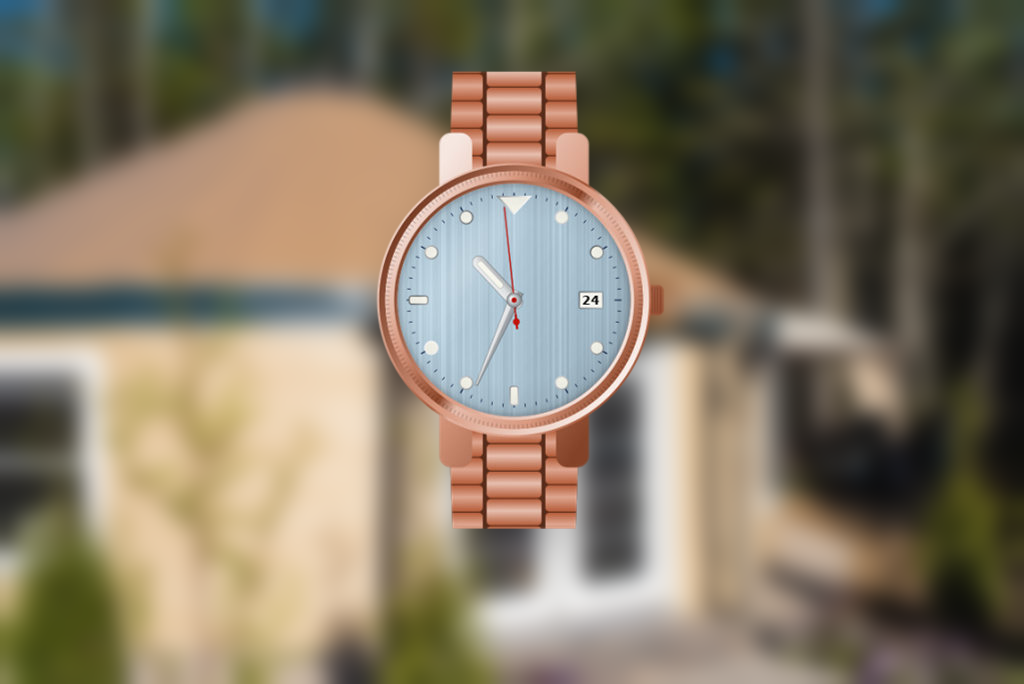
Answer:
10.33.59
